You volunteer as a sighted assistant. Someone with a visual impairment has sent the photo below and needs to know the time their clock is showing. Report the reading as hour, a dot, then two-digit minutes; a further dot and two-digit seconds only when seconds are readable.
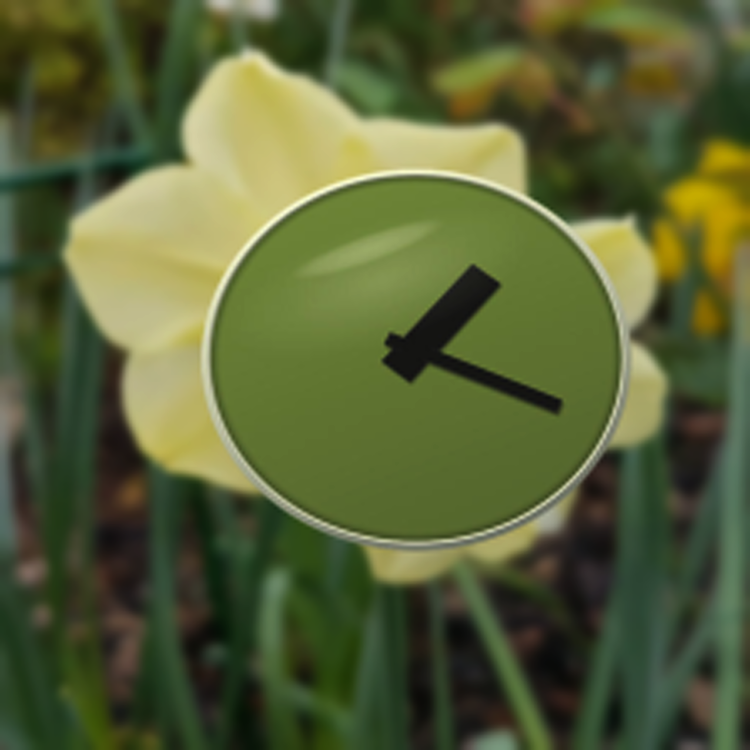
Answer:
1.19
